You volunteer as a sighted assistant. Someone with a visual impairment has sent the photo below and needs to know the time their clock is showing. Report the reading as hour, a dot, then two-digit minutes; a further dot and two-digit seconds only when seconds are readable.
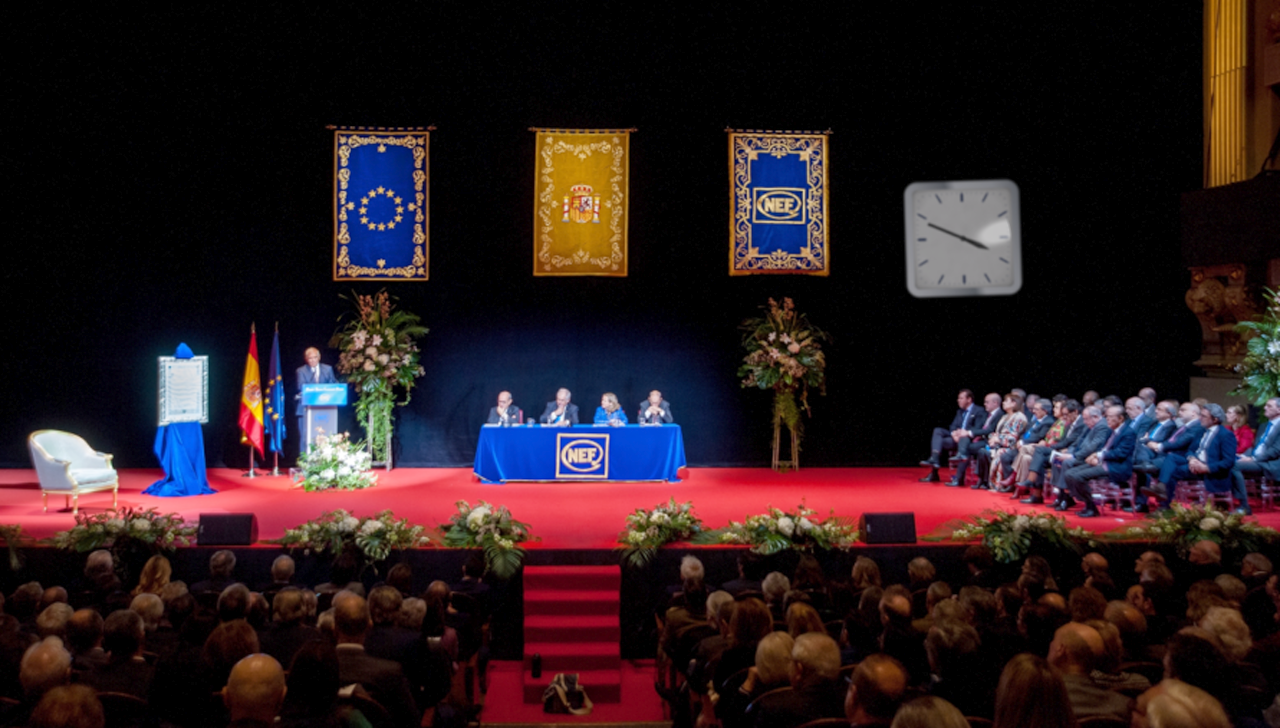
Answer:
3.49
